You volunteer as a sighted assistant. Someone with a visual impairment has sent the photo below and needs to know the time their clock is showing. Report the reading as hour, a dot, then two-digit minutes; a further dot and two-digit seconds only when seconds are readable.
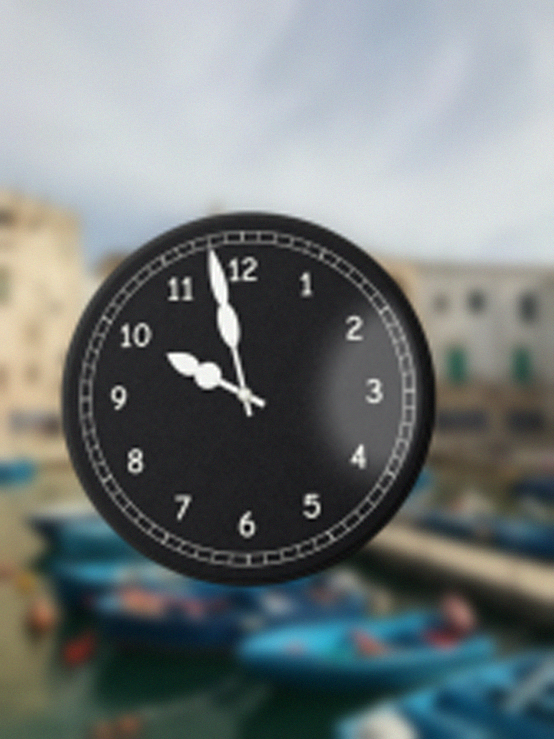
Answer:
9.58
